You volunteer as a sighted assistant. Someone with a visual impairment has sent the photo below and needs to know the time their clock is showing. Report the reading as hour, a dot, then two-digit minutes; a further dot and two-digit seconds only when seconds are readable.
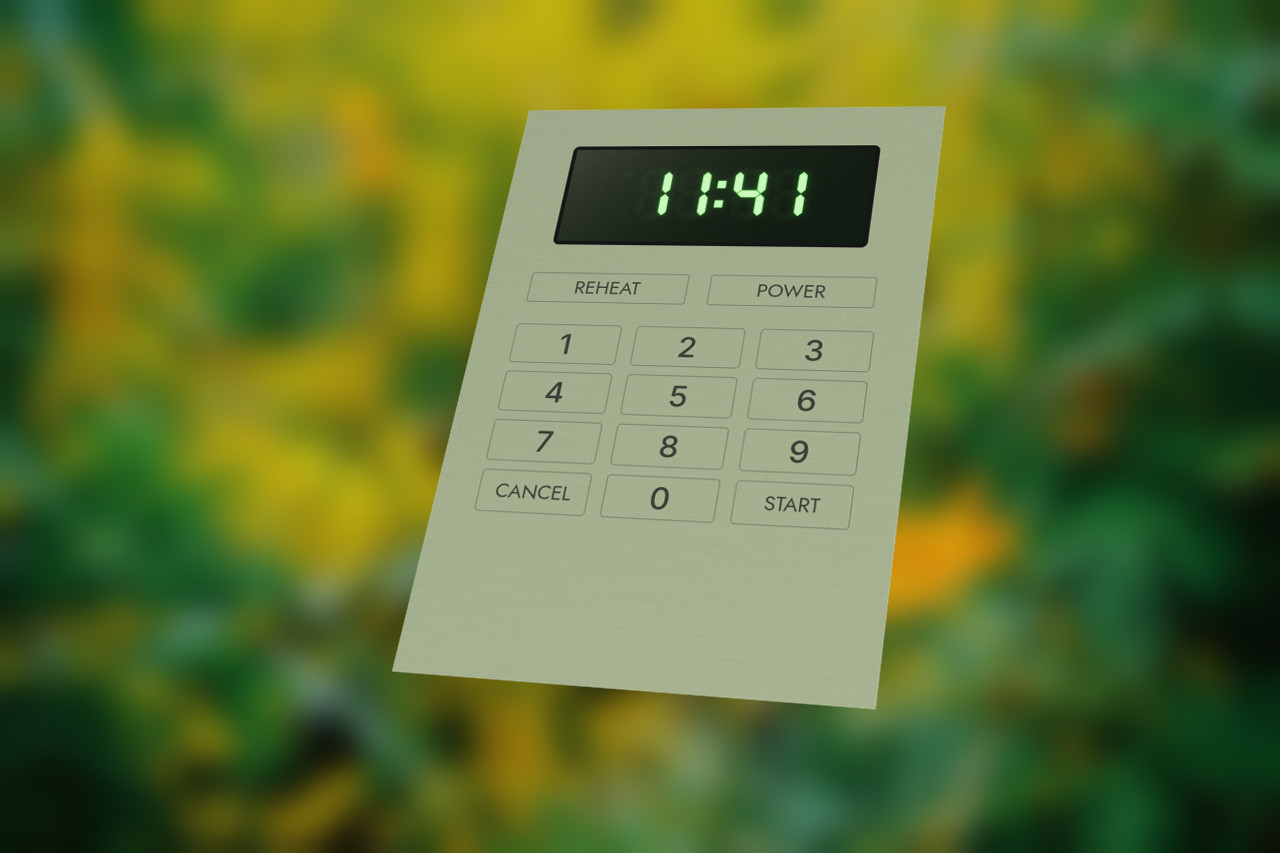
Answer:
11.41
